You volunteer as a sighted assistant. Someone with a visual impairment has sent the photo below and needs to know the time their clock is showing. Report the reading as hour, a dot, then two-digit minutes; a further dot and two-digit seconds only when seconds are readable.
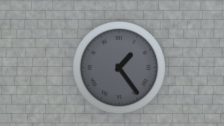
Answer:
1.24
